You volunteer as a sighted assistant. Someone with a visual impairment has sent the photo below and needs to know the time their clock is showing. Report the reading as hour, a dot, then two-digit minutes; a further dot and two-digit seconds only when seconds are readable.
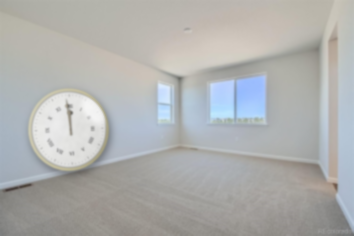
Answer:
11.59
